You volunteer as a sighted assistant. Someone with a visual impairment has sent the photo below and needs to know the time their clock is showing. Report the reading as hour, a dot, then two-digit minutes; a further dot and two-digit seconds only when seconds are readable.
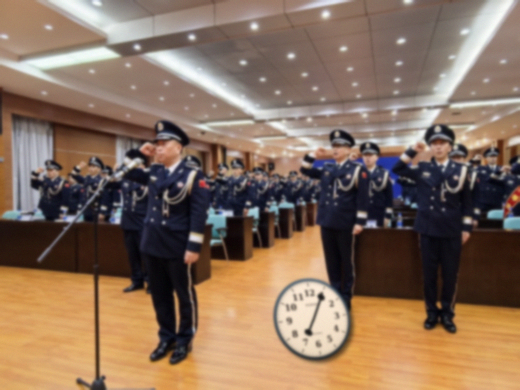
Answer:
7.05
